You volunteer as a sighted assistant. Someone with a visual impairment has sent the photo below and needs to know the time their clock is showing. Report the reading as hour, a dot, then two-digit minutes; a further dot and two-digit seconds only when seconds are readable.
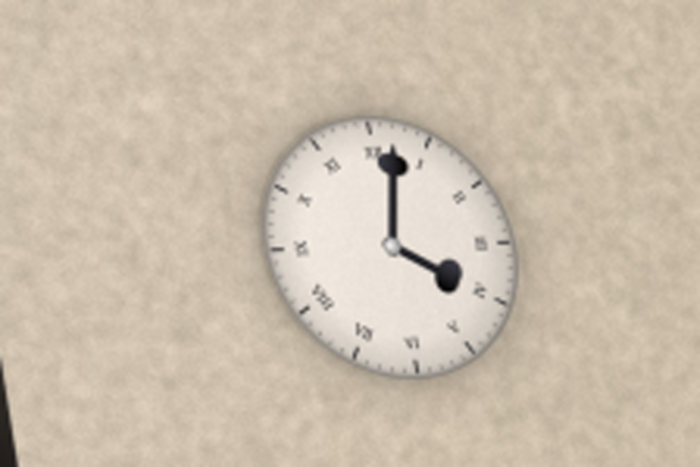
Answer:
4.02
